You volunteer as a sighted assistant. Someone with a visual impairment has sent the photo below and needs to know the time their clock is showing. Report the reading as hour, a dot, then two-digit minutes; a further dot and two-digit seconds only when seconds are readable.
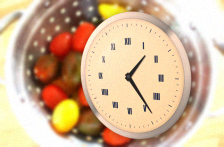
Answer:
1.24
